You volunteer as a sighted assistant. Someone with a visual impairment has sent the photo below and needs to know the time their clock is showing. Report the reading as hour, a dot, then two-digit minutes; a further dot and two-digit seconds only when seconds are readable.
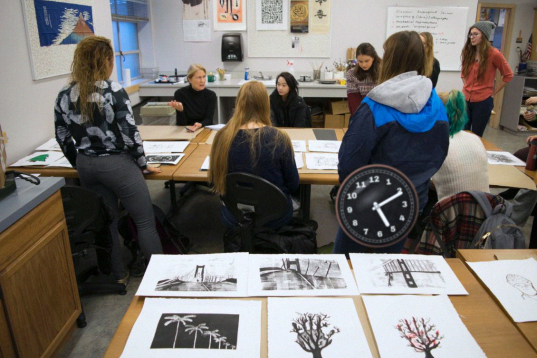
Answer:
5.11
